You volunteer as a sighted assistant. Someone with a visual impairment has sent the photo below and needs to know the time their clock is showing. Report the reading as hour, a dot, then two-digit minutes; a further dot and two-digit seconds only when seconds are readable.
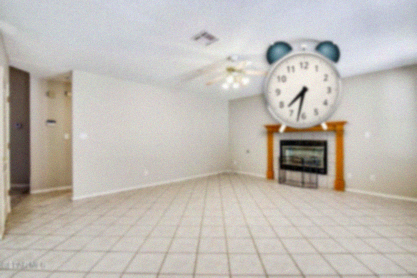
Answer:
7.32
